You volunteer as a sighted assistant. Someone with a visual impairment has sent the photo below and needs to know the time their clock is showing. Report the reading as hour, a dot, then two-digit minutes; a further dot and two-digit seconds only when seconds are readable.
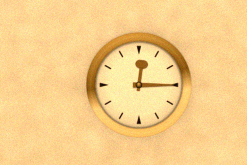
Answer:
12.15
